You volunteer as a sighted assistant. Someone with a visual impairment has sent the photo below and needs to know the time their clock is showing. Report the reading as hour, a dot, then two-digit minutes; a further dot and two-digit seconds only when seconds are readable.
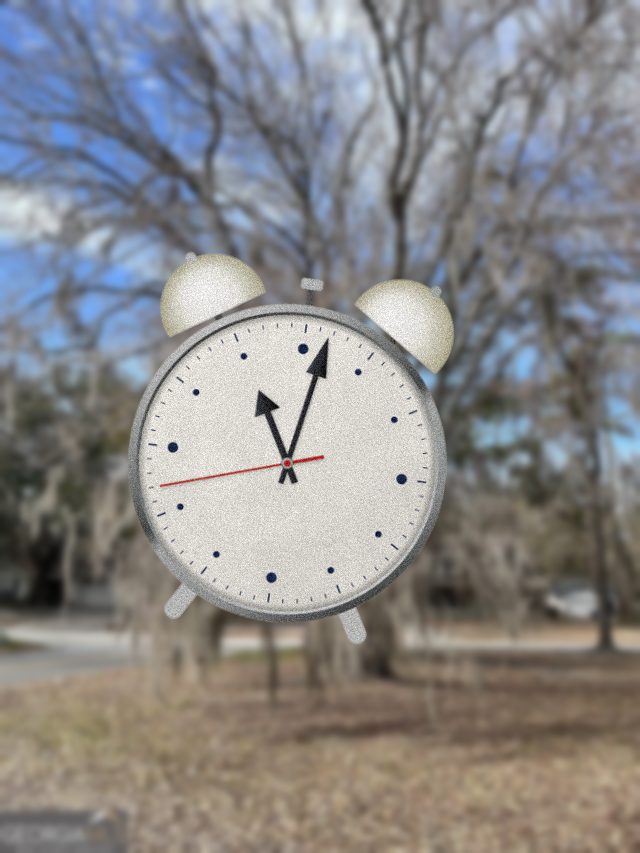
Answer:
11.01.42
